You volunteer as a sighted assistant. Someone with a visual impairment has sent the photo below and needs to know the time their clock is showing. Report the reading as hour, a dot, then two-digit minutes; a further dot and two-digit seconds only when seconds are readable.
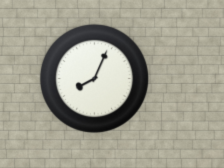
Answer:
8.04
